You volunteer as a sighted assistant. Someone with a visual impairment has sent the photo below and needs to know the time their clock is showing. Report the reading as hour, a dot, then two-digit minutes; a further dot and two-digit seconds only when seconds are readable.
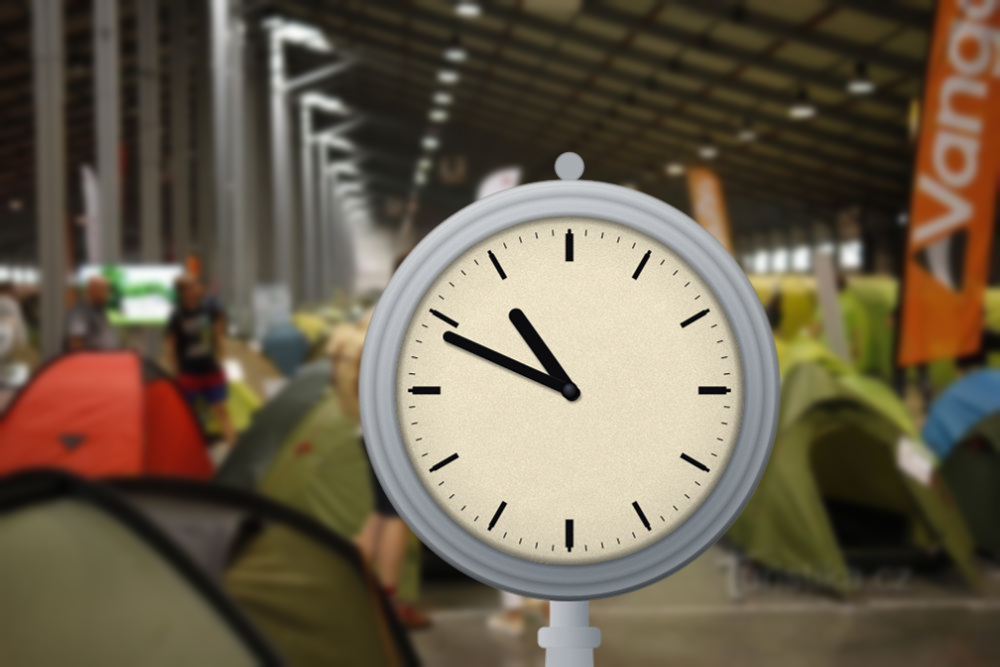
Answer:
10.49
